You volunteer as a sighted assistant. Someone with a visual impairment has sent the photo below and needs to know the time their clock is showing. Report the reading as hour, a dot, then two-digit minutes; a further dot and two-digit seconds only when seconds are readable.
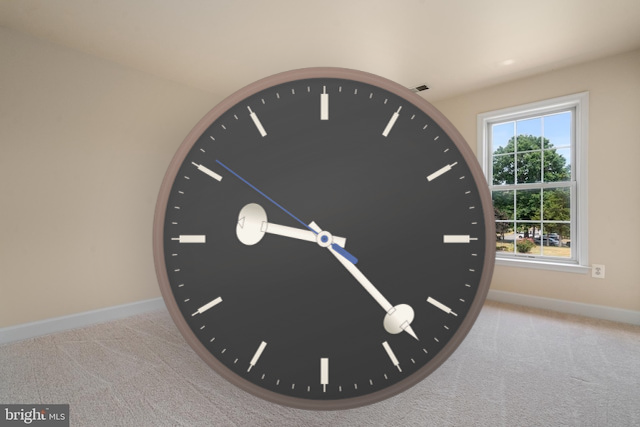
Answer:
9.22.51
